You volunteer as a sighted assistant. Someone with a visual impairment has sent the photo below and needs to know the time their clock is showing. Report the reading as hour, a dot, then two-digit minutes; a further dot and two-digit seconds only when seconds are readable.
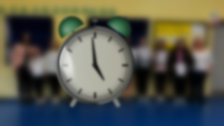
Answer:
4.59
